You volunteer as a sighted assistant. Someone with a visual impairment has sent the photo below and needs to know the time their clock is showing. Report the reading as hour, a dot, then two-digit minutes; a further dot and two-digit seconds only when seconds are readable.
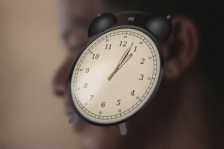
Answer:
1.03
